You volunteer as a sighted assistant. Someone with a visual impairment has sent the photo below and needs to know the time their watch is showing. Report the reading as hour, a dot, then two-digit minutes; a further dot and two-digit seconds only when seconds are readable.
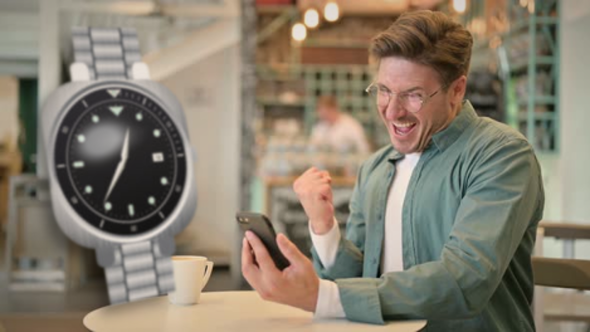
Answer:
12.36
